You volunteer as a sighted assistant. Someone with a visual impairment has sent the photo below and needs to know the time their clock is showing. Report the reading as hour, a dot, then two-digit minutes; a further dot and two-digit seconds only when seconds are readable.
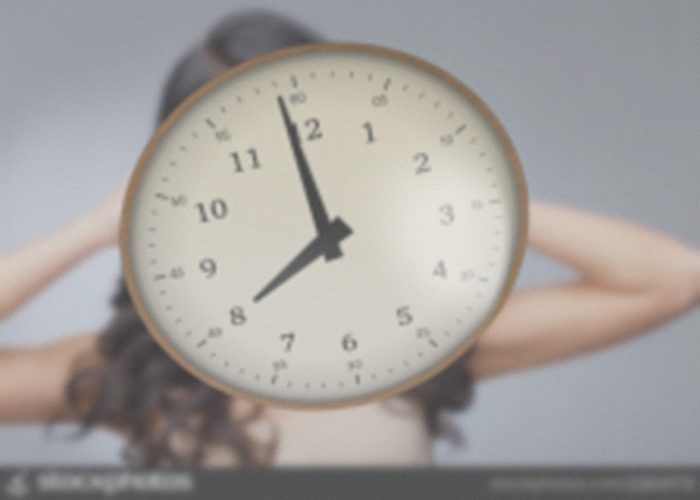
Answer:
7.59
